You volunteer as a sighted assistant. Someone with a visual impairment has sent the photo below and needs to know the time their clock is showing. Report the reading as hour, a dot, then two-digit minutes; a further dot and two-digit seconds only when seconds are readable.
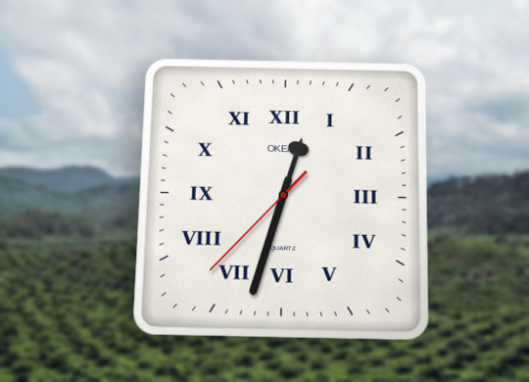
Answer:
12.32.37
